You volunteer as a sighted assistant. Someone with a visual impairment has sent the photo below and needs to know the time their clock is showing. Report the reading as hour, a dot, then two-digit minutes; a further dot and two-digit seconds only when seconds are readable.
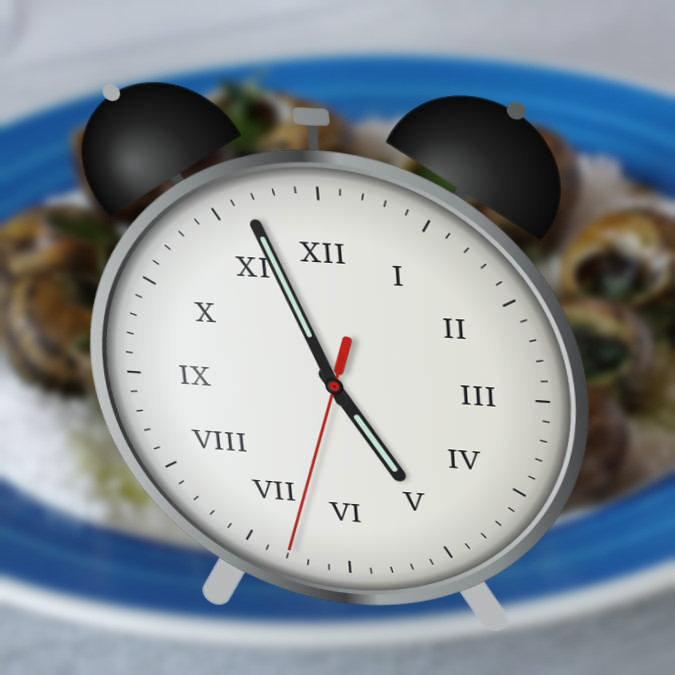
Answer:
4.56.33
